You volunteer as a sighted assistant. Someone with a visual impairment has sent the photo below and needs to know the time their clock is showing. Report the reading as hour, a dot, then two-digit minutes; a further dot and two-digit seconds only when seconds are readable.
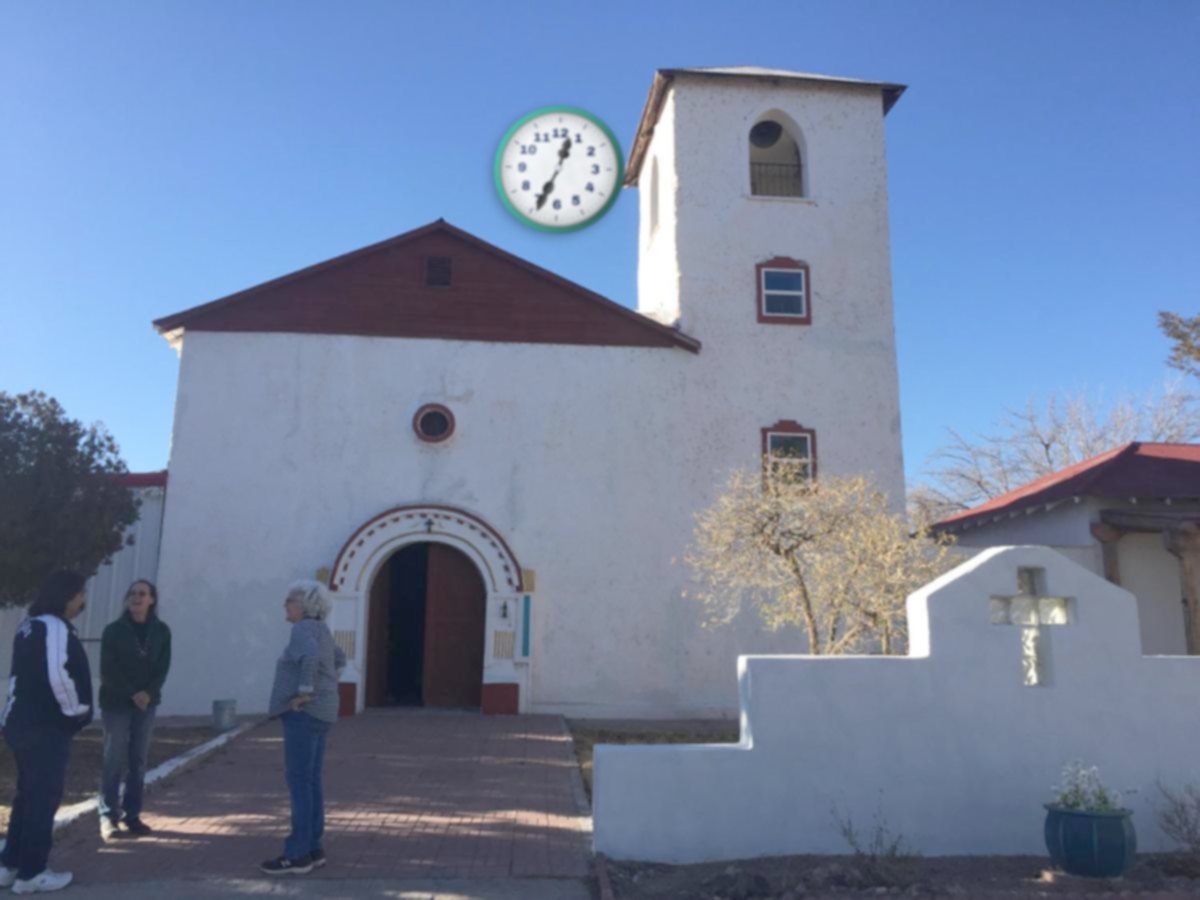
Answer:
12.34
